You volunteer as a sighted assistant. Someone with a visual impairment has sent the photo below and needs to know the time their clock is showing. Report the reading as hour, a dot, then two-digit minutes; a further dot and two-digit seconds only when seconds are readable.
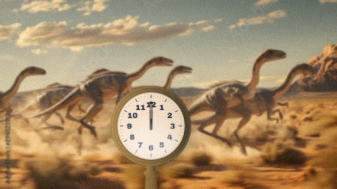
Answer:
12.00
